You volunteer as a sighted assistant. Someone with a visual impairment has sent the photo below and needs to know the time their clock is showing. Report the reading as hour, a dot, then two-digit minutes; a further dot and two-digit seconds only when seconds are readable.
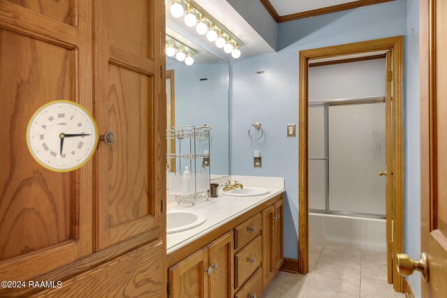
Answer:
6.15
